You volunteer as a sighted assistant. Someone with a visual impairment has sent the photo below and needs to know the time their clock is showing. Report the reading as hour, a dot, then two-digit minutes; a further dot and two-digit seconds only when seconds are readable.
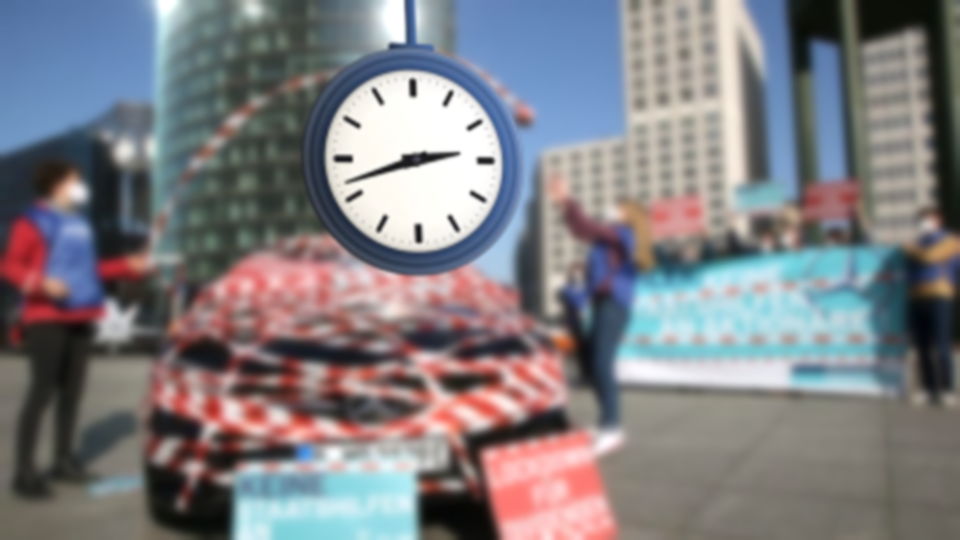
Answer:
2.42
